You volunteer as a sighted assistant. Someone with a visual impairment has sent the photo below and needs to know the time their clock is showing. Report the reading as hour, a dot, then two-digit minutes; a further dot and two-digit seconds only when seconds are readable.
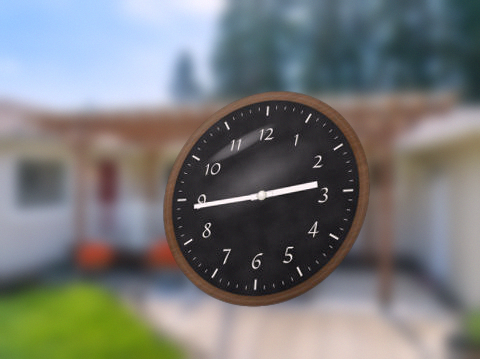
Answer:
2.44
